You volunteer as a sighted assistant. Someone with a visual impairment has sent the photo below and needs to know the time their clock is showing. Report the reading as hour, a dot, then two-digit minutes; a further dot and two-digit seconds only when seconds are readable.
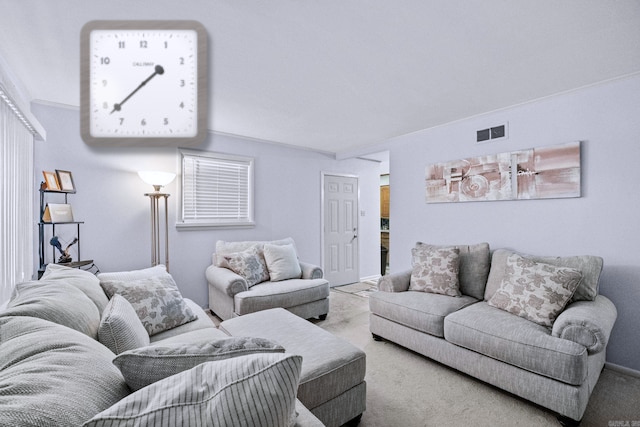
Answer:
1.38
